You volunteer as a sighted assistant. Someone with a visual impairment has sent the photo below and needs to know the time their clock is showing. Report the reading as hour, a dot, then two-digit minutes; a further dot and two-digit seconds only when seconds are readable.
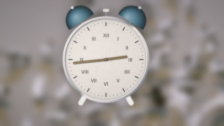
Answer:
2.44
